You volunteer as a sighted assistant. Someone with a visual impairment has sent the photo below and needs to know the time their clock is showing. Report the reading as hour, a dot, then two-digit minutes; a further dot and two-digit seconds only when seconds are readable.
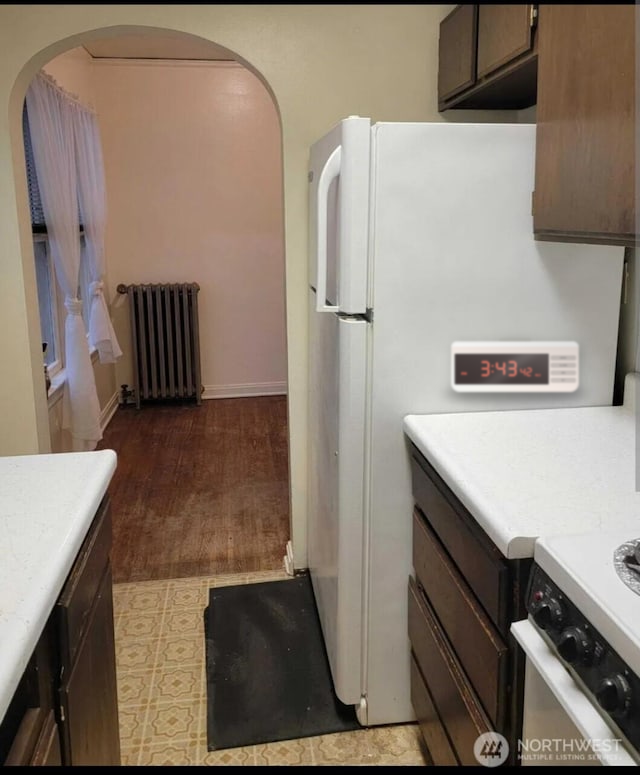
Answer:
3.43
